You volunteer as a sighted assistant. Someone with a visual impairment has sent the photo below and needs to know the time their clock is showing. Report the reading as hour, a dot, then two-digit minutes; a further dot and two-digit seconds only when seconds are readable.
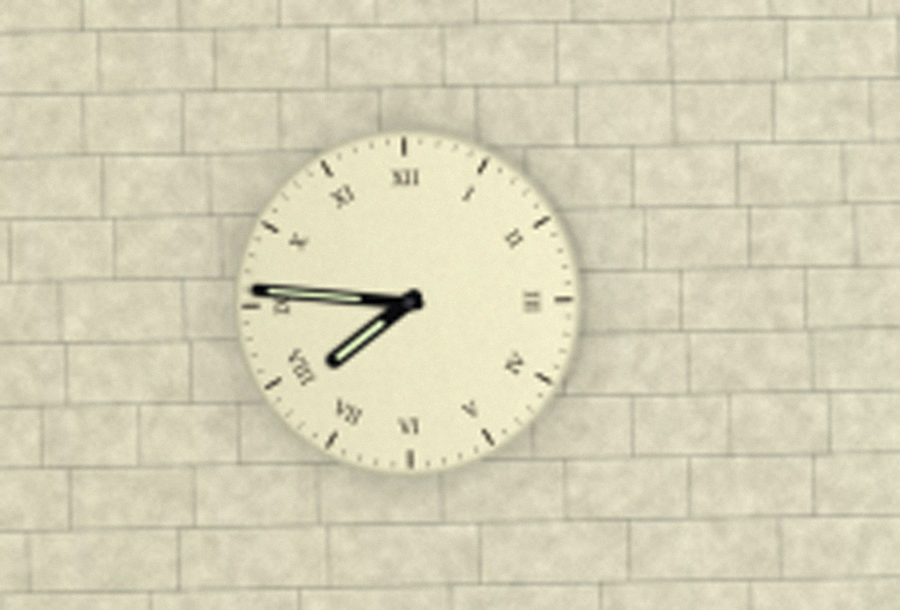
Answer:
7.46
